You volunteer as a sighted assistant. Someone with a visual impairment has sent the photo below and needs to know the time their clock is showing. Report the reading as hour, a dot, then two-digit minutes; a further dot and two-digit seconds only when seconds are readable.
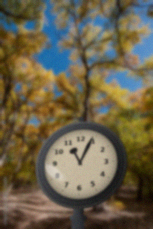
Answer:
11.04
